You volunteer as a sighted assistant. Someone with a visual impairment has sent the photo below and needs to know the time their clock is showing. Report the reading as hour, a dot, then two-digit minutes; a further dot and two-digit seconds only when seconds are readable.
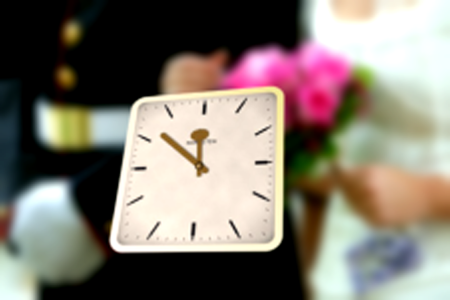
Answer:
11.52
